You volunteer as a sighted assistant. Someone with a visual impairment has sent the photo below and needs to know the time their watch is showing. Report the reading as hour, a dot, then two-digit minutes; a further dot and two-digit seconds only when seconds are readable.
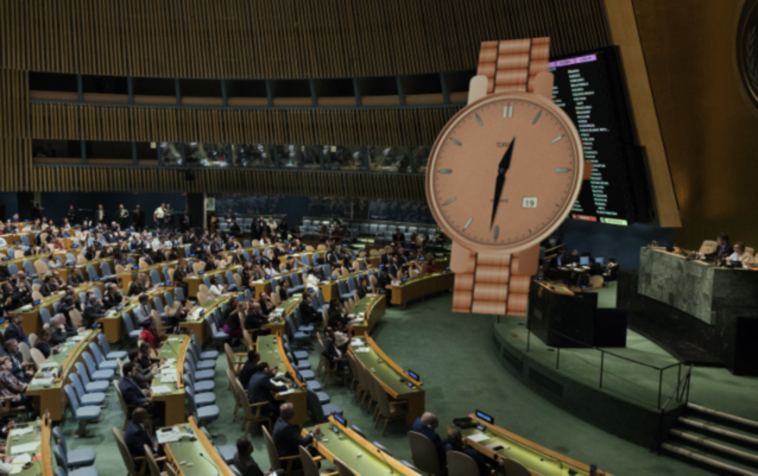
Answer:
12.31
